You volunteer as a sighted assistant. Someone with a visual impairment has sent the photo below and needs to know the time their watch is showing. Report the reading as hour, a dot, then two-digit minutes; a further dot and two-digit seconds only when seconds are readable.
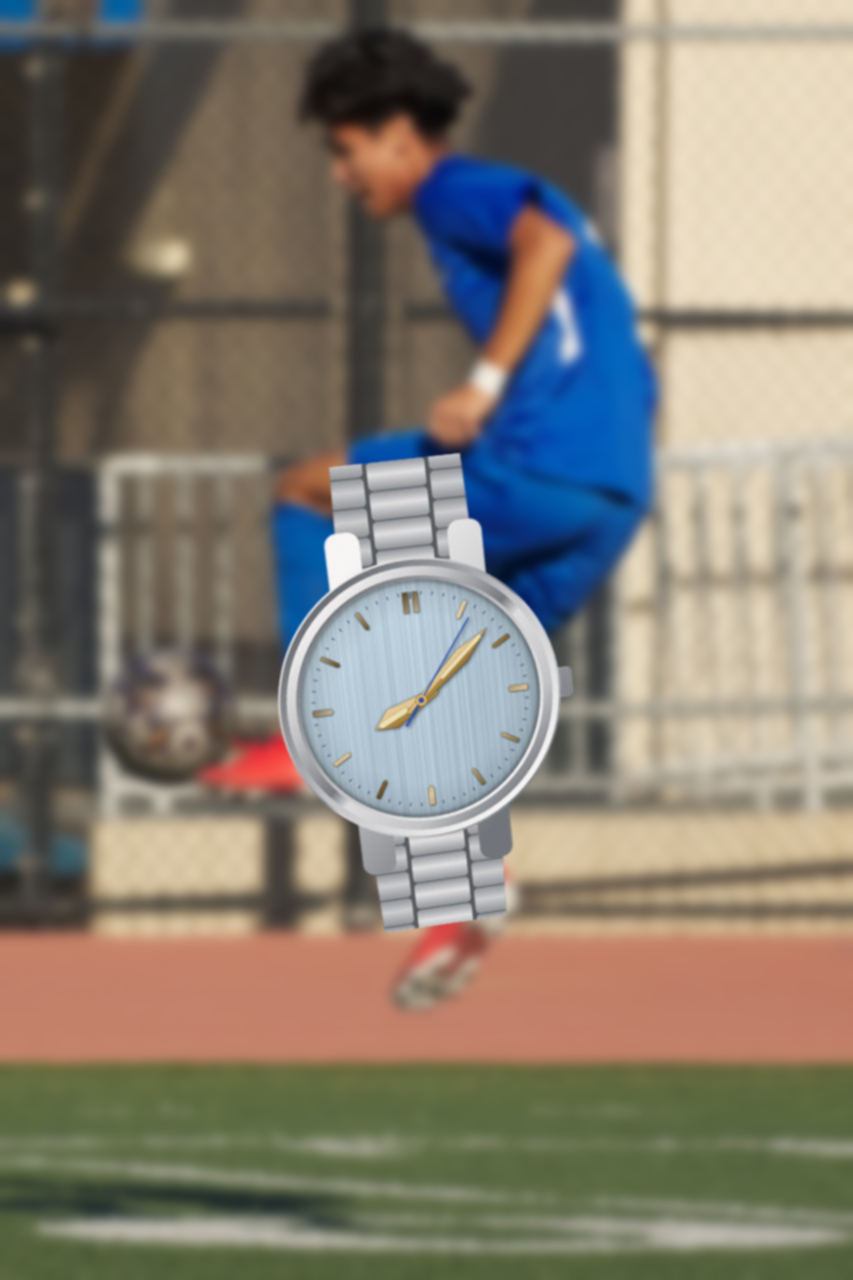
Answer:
8.08.06
